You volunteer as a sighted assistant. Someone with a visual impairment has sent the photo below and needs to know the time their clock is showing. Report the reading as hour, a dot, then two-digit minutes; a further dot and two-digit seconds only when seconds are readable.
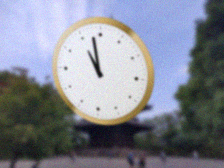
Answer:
10.58
